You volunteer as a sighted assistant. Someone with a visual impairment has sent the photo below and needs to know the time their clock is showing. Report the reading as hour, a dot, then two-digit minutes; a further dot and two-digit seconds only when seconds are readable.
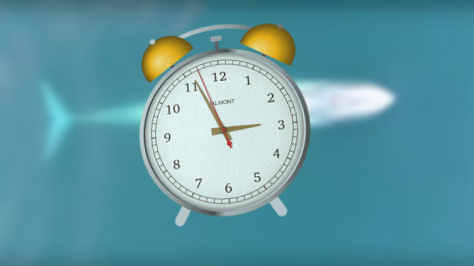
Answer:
2.55.57
